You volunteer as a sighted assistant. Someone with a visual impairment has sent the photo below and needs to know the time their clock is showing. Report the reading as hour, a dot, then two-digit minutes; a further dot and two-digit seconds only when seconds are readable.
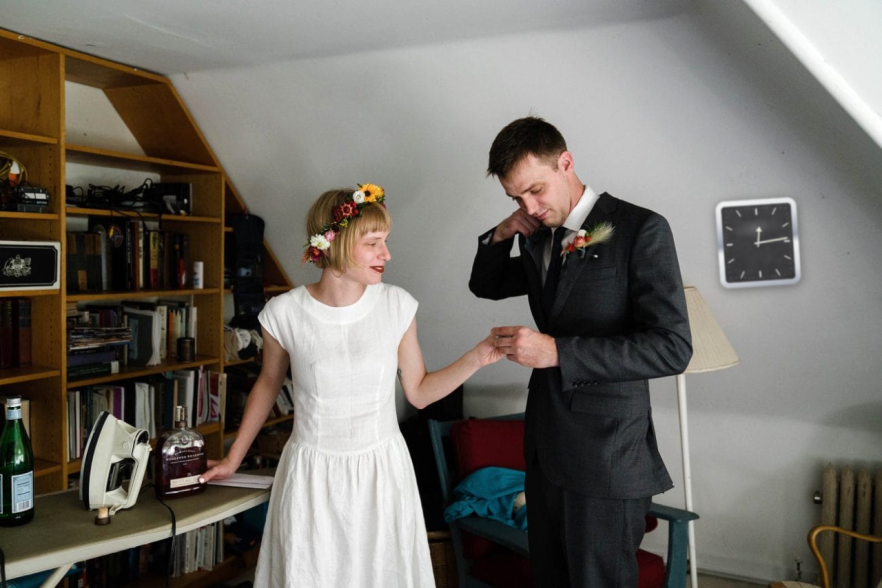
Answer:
12.14
